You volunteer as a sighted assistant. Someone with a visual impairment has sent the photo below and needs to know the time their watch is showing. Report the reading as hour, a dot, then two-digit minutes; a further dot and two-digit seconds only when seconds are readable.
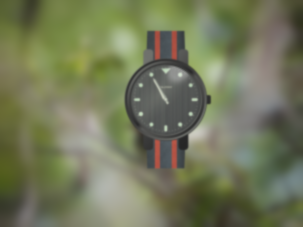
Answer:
10.55
